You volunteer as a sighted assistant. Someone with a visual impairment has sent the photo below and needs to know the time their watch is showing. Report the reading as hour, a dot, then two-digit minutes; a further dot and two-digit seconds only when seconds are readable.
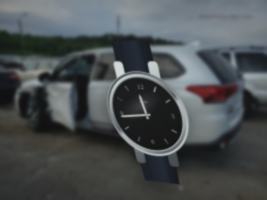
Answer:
11.44
